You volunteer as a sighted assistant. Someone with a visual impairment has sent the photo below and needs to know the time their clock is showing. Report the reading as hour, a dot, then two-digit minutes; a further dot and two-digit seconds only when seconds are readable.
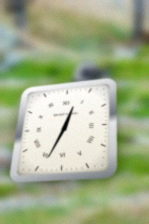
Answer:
12.34
